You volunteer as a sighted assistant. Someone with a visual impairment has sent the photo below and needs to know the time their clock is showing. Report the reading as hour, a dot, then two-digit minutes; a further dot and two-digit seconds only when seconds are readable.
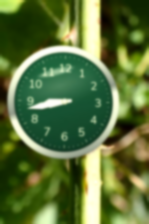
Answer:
8.43
